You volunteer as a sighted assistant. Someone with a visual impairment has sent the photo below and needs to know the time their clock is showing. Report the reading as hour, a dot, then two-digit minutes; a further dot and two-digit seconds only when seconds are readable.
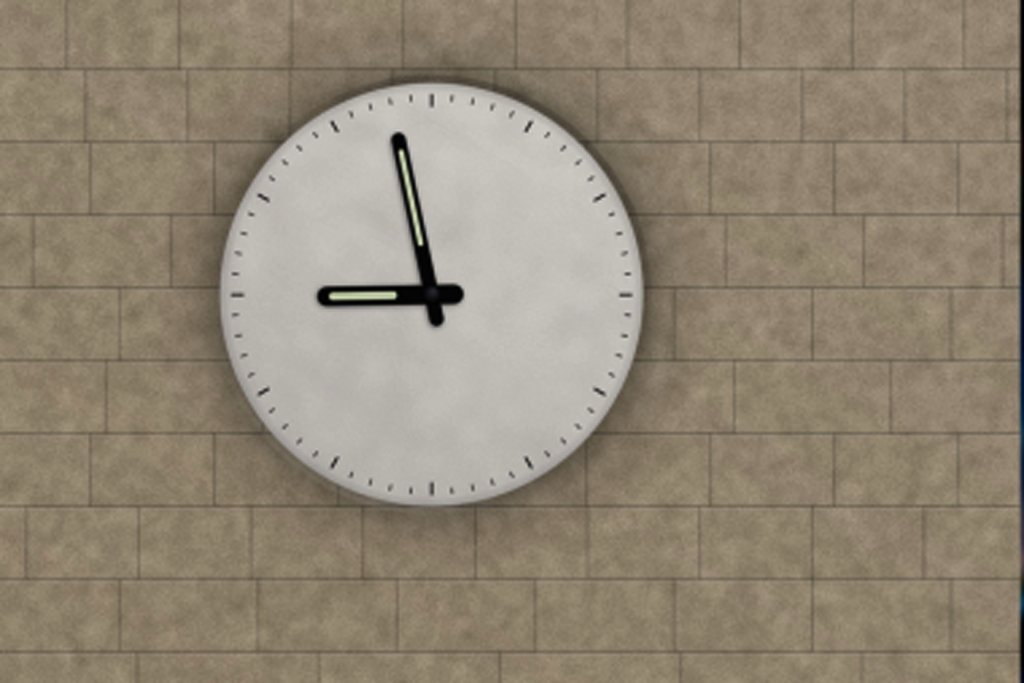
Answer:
8.58
